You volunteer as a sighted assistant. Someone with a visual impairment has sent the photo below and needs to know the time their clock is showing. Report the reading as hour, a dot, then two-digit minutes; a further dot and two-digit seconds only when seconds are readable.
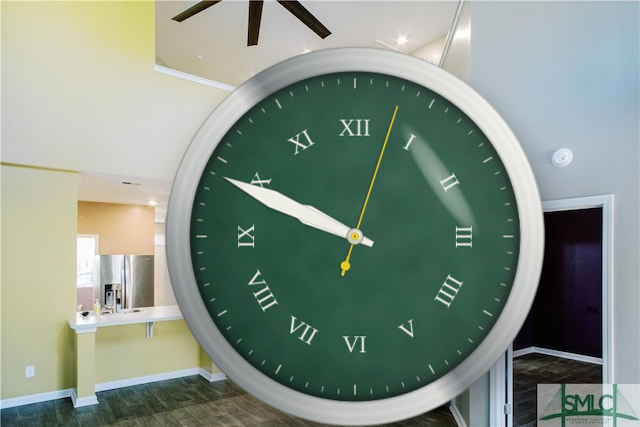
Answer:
9.49.03
